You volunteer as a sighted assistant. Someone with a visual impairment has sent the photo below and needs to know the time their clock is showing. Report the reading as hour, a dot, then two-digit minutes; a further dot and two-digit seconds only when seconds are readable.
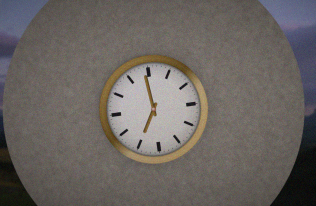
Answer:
6.59
